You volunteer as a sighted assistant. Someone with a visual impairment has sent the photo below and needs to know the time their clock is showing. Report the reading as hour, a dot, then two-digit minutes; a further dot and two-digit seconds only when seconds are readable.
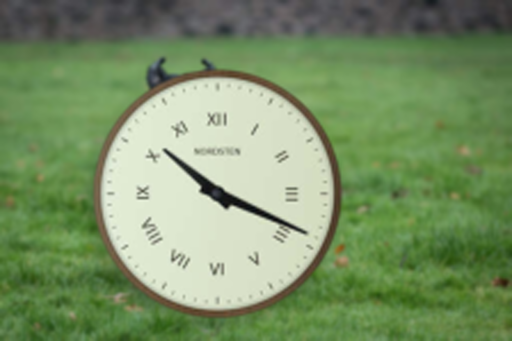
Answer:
10.19
